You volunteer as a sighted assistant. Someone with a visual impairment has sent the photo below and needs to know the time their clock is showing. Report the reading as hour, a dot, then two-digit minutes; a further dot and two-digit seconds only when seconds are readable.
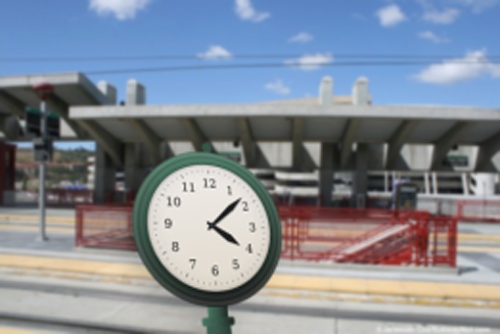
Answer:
4.08
